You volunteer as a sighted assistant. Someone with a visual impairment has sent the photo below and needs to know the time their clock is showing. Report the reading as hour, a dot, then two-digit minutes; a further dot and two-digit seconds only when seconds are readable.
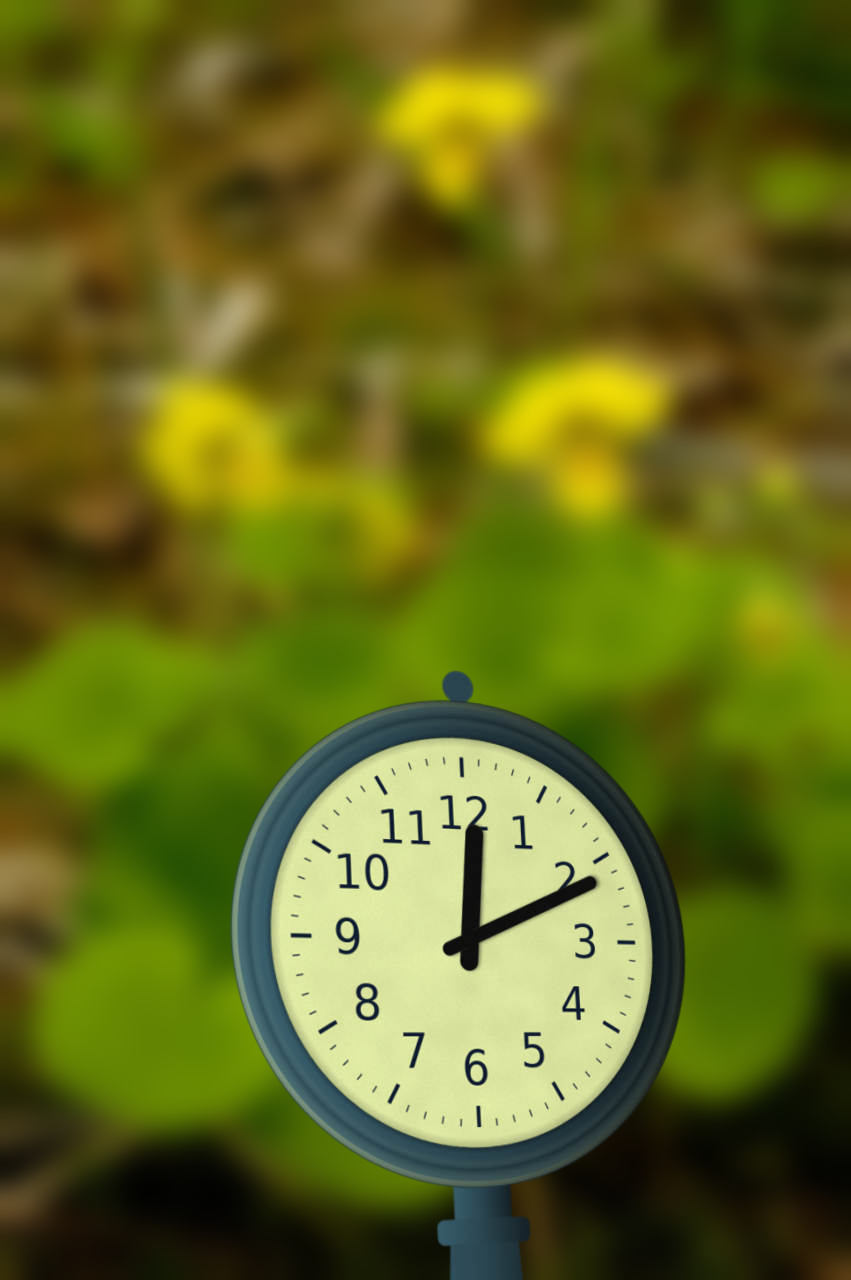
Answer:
12.11
